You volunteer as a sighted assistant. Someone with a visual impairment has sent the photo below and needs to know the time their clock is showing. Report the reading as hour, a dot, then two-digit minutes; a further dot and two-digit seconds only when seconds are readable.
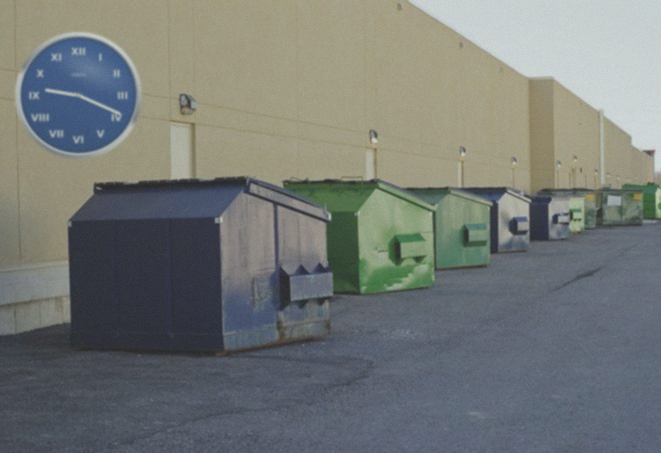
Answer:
9.19
